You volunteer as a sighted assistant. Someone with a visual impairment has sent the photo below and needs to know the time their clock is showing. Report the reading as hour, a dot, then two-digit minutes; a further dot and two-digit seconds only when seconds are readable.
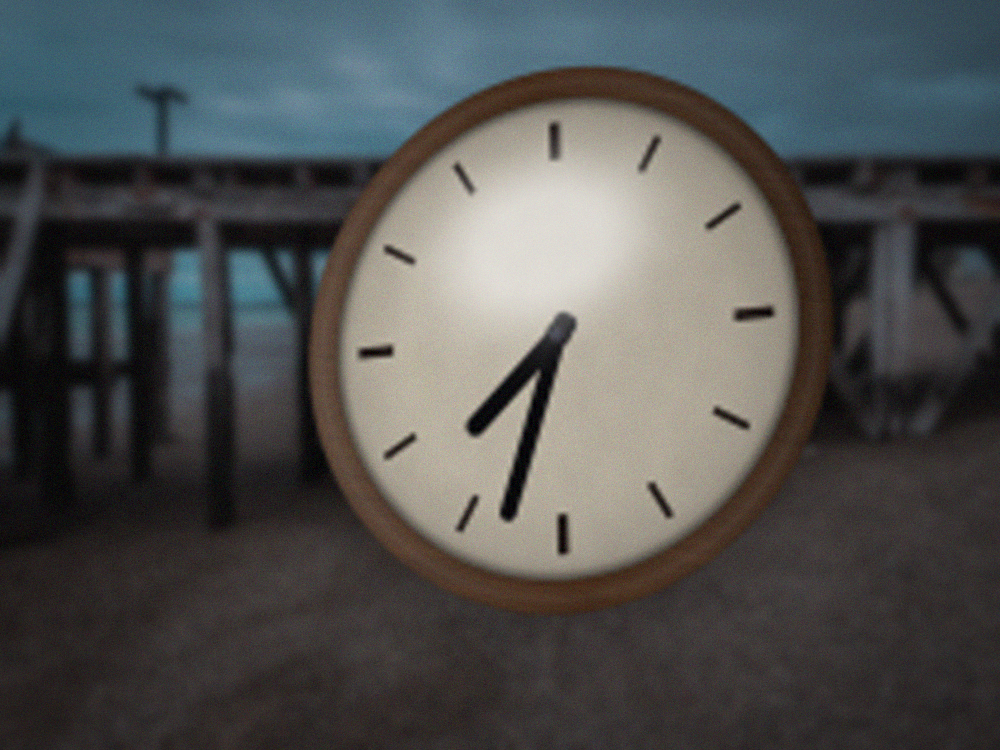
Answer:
7.33
